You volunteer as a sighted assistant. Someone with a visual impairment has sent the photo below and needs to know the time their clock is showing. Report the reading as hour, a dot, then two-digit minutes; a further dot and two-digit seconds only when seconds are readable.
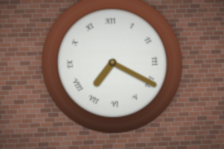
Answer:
7.20
